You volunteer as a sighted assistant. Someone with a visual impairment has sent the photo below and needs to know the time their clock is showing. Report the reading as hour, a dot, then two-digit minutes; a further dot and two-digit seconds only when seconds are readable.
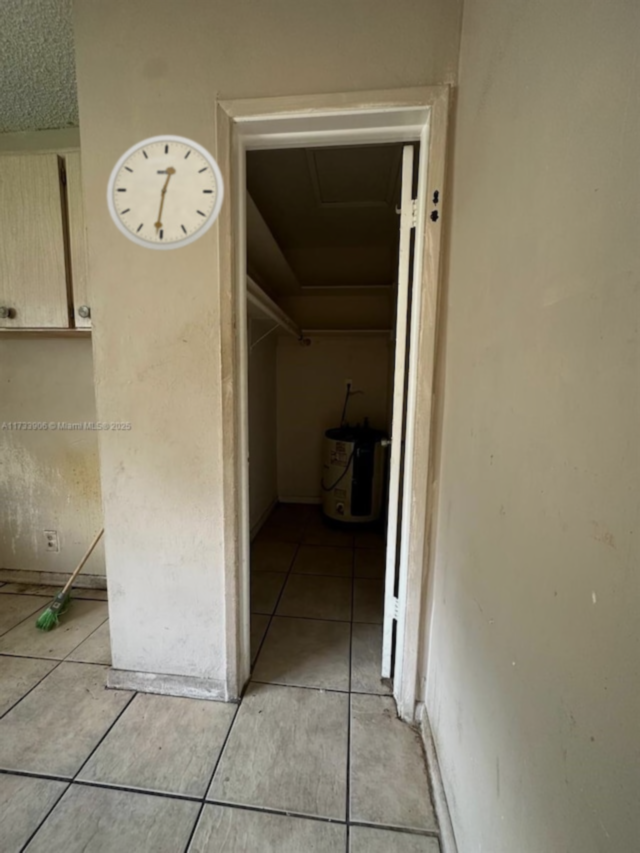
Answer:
12.31
